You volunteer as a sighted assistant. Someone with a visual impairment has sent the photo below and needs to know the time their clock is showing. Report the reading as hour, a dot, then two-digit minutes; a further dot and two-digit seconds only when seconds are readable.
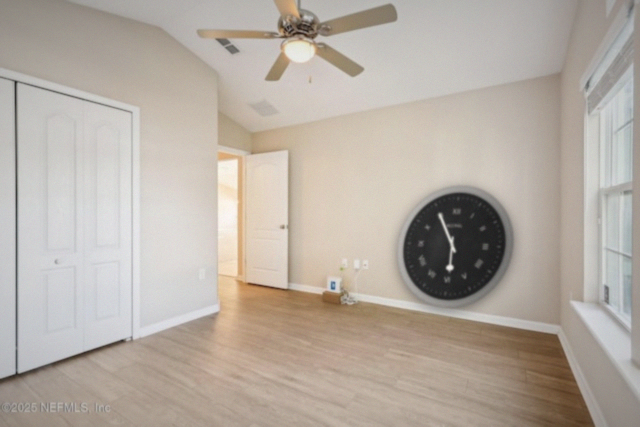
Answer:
5.55
